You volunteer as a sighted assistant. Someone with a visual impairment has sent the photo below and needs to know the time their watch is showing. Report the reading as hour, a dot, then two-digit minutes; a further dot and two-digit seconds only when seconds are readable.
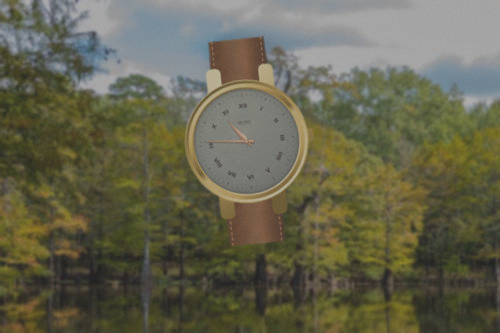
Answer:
10.46
